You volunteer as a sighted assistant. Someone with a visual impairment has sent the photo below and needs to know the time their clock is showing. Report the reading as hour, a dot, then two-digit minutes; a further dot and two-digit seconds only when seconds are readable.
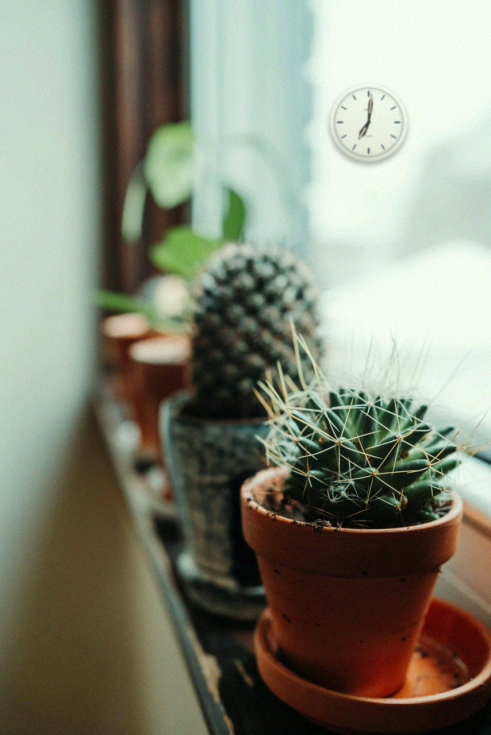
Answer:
7.01
